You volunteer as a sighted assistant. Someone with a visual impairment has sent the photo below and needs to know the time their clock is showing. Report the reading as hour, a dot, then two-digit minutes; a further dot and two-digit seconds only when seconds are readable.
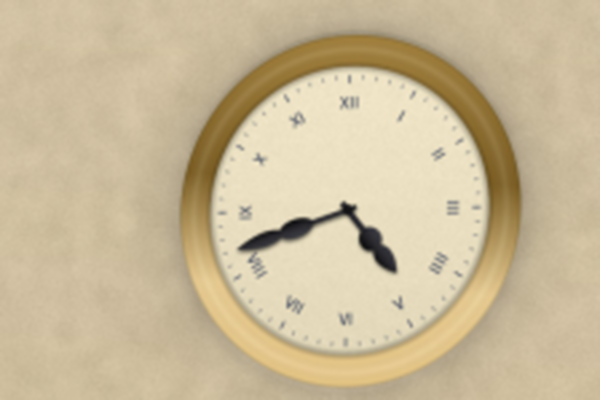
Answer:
4.42
